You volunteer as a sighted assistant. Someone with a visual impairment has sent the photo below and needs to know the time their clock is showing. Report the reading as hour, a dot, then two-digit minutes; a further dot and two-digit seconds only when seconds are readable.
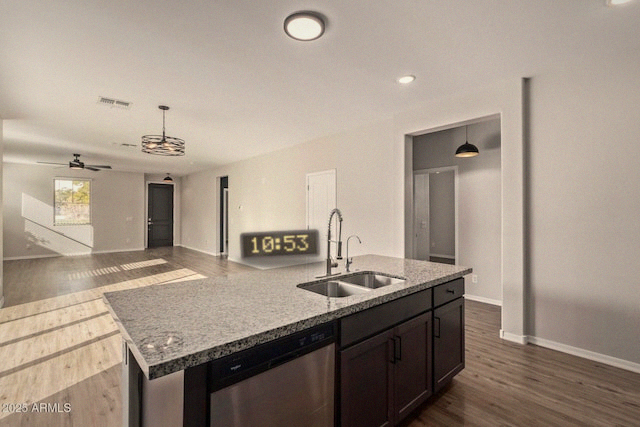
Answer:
10.53
